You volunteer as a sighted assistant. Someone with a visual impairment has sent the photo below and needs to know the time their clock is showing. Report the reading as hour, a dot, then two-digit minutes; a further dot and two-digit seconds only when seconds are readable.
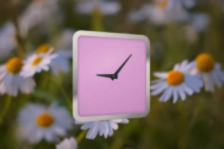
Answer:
9.07
